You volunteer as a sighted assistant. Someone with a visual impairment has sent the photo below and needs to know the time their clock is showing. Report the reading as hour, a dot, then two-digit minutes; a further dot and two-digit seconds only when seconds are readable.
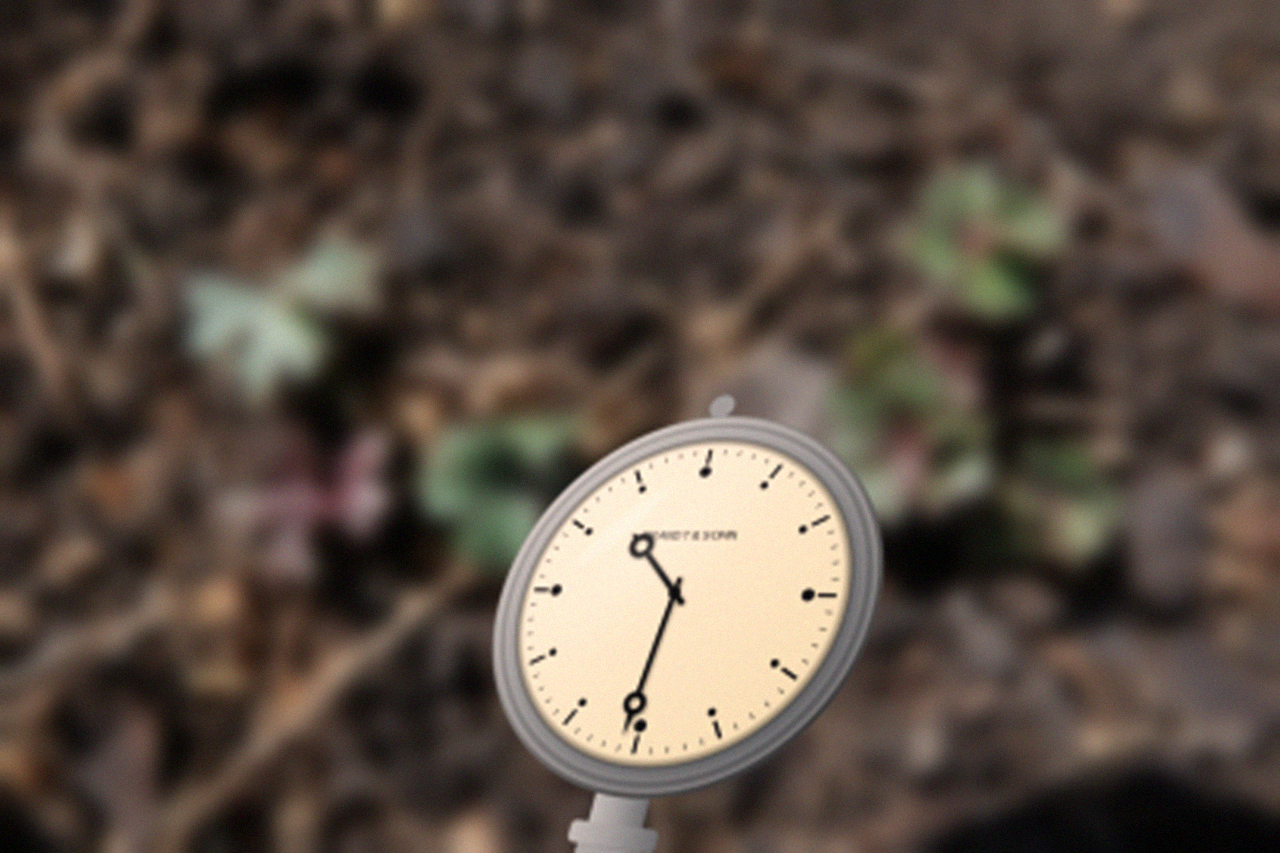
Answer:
10.31
